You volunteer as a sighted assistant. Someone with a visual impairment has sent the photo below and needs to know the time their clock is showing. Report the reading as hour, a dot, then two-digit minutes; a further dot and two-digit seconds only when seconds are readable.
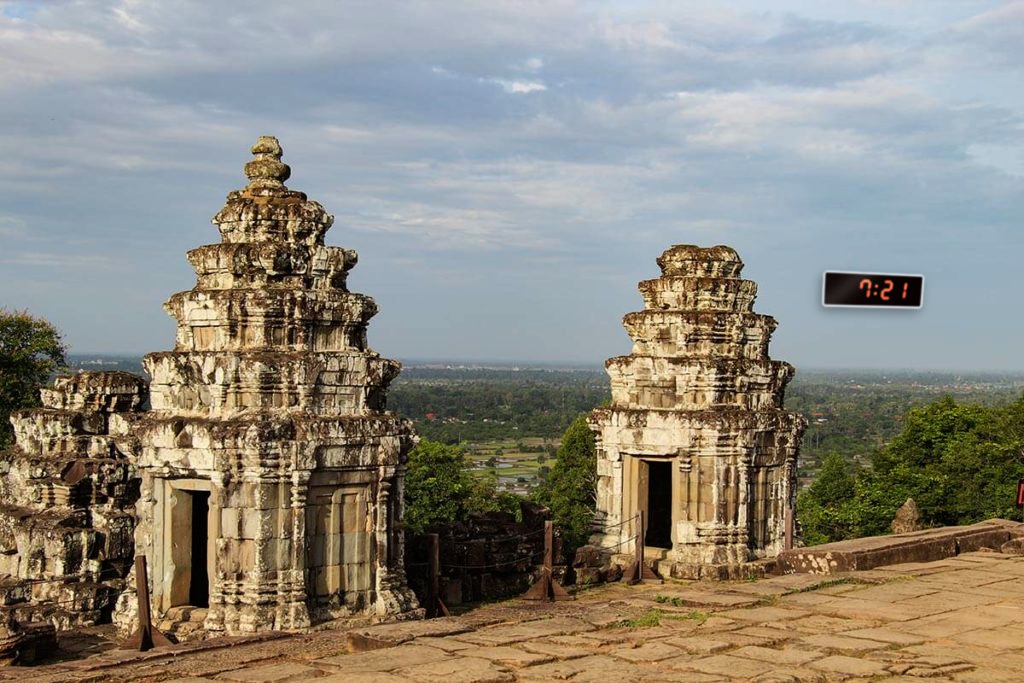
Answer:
7.21
